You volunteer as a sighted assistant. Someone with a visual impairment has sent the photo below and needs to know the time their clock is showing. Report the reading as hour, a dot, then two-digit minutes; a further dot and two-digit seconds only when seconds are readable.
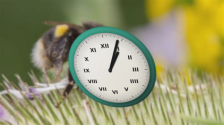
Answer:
1.04
